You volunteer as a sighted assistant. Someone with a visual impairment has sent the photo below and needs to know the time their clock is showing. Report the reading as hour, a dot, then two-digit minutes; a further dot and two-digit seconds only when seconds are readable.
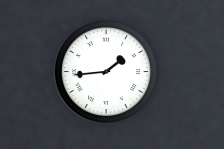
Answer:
1.44
